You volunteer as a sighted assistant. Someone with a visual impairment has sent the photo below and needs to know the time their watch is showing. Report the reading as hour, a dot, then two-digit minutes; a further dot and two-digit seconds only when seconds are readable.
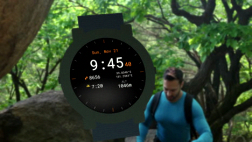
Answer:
9.45
